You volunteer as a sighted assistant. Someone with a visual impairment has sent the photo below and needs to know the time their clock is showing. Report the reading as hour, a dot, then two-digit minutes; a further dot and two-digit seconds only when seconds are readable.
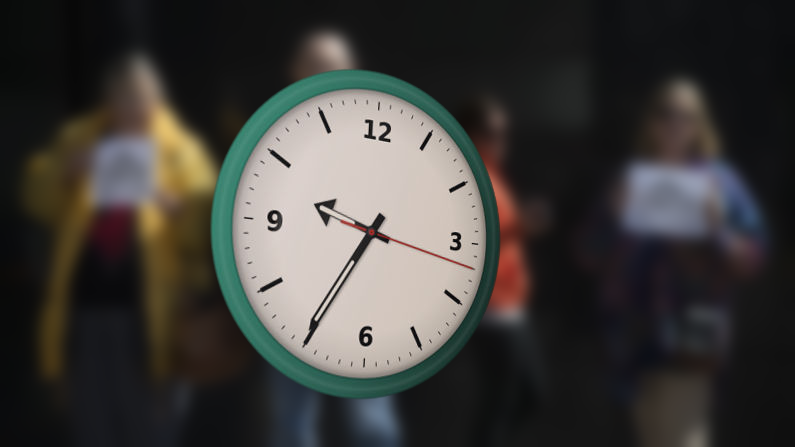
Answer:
9.35.17
